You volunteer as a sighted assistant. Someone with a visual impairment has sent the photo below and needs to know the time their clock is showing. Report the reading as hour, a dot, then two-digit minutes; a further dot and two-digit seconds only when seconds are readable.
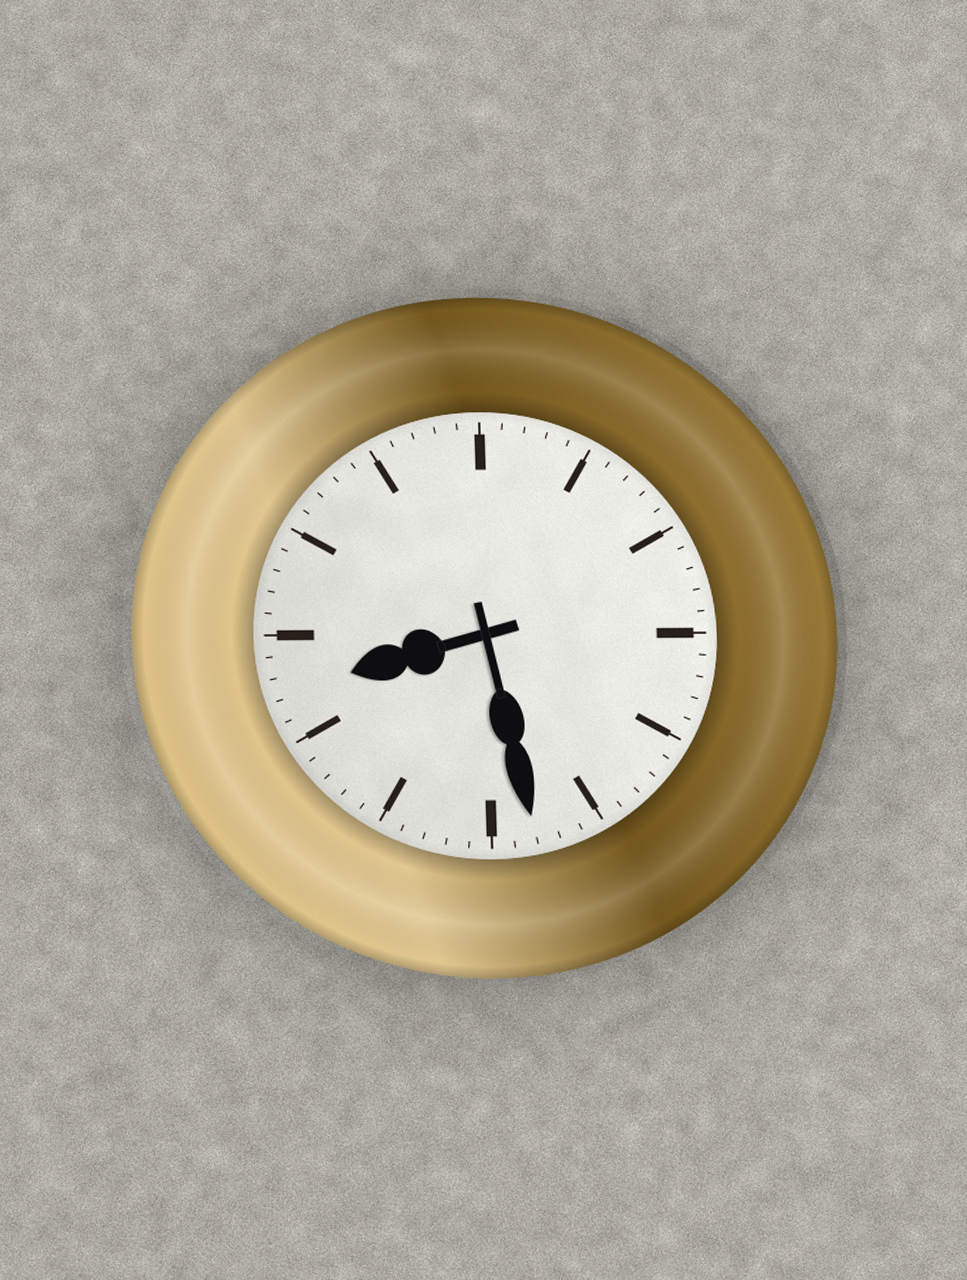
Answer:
8.28
